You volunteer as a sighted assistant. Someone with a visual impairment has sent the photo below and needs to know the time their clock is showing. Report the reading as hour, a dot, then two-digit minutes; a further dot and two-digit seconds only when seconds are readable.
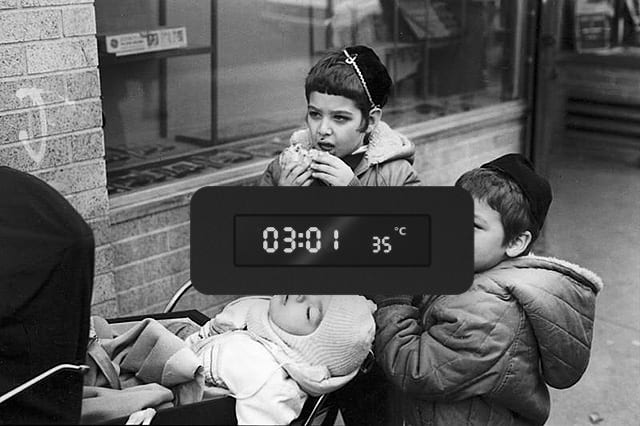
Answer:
3.01
